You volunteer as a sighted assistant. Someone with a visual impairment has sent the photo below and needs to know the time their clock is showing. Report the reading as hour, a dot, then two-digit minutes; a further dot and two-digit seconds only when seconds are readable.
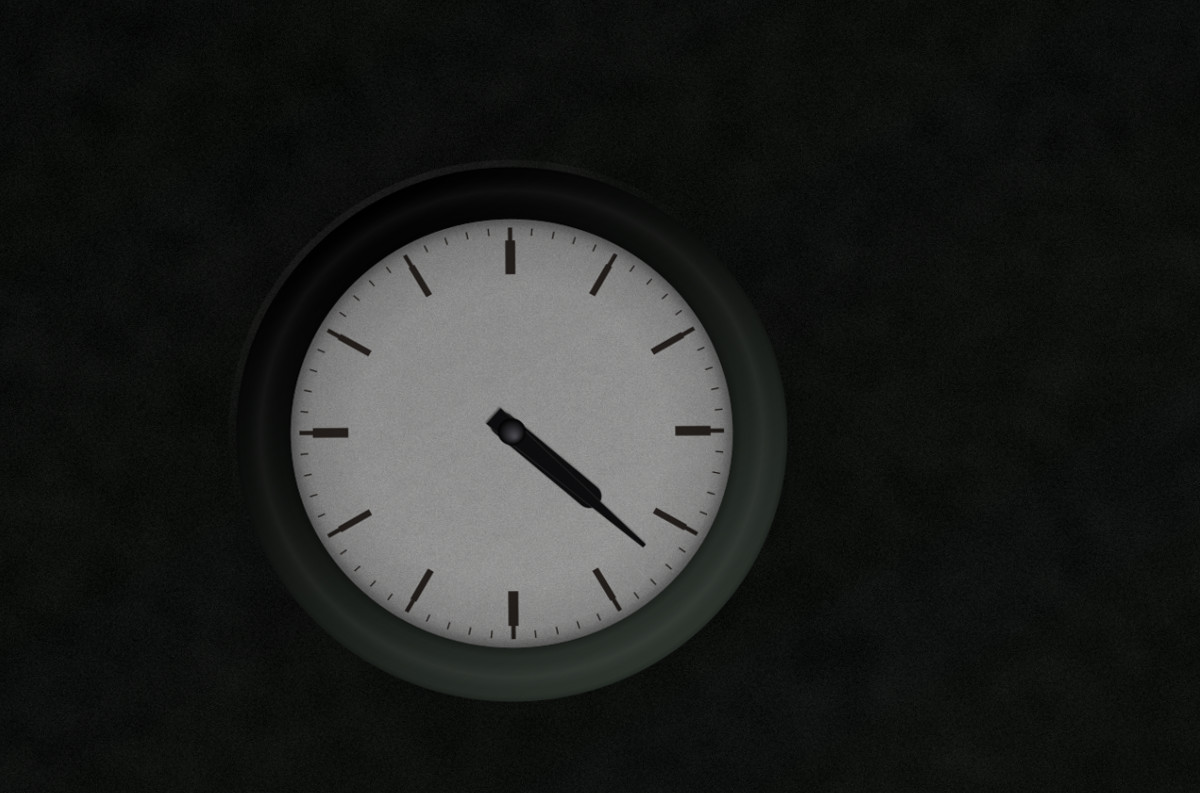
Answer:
4.22
